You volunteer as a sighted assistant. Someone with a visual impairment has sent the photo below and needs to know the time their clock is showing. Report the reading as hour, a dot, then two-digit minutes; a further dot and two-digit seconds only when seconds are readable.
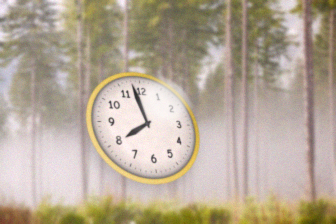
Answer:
7.58
